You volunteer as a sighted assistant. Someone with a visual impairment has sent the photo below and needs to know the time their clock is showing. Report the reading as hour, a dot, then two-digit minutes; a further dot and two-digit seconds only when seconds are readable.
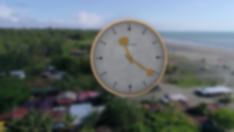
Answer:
11.21
